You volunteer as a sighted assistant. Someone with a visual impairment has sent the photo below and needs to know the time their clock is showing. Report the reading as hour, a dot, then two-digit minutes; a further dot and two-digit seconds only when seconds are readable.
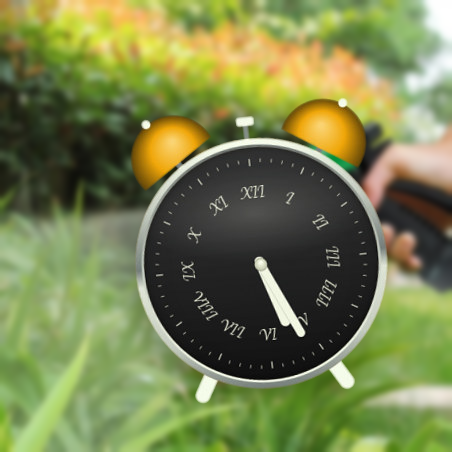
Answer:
5.26
